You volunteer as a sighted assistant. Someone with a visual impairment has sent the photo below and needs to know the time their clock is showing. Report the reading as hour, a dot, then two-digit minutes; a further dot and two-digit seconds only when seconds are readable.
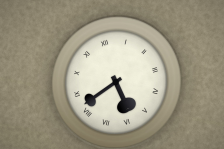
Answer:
5.42
